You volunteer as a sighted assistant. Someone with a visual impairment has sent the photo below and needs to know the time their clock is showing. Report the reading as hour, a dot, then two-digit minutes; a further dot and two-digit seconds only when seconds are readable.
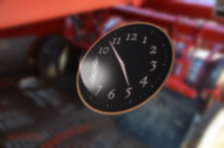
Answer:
4.53
